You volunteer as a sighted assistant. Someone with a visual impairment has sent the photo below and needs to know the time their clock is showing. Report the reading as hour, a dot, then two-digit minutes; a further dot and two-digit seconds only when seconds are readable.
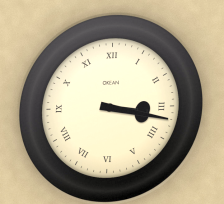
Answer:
3.17
